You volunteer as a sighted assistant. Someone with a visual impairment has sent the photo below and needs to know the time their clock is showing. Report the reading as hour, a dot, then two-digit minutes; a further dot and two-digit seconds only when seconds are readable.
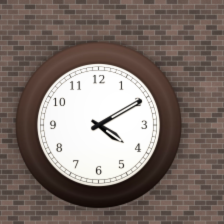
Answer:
4.10
